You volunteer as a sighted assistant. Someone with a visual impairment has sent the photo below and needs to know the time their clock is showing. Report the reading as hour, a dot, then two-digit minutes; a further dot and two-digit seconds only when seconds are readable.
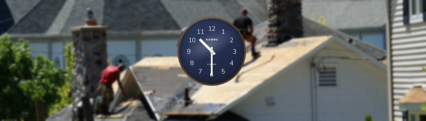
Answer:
10.30
